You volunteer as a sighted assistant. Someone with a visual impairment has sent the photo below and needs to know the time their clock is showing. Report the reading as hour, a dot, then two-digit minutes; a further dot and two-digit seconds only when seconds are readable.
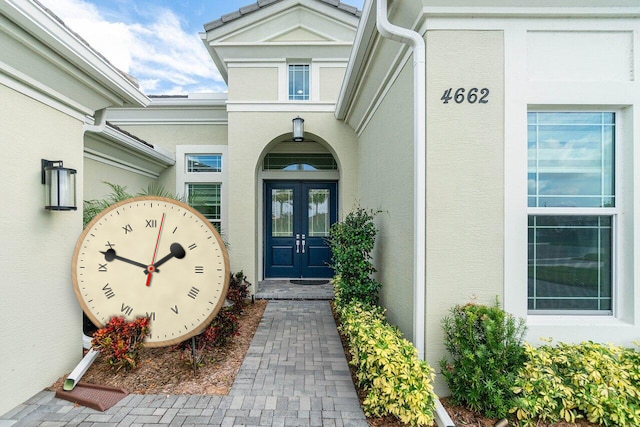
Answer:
1.48.02
